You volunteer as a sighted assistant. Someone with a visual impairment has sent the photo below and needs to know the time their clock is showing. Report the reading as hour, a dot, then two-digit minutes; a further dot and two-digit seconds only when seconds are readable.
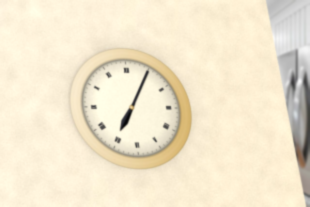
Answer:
7.05
